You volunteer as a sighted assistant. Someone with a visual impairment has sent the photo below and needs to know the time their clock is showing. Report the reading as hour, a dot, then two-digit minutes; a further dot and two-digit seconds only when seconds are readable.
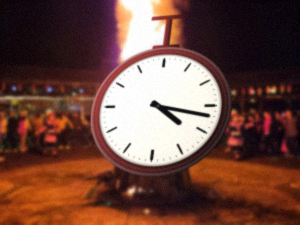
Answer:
4.17
